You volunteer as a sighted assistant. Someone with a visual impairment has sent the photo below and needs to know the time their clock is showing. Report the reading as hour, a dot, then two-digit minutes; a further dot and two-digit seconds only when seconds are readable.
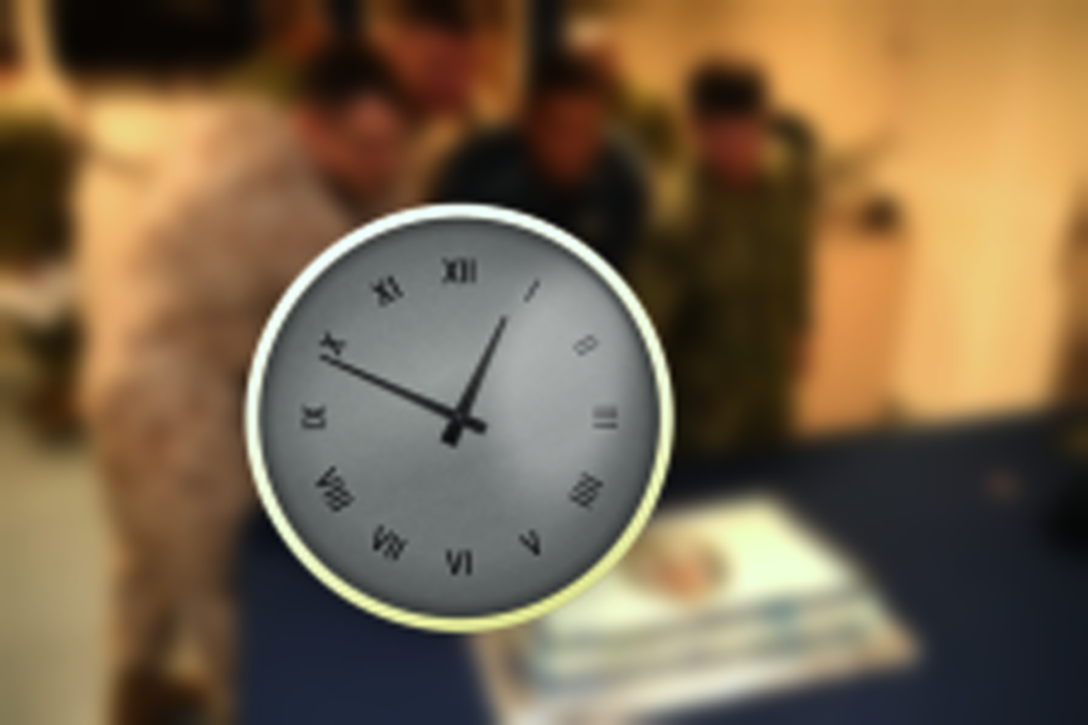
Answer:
12.49
